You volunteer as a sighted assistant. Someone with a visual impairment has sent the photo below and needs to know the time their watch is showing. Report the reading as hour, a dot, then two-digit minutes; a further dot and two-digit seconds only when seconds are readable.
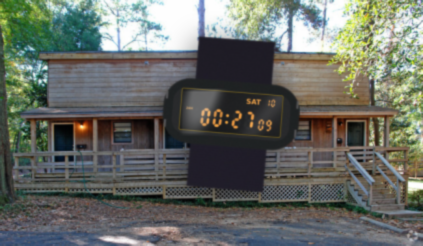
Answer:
0.27.09
